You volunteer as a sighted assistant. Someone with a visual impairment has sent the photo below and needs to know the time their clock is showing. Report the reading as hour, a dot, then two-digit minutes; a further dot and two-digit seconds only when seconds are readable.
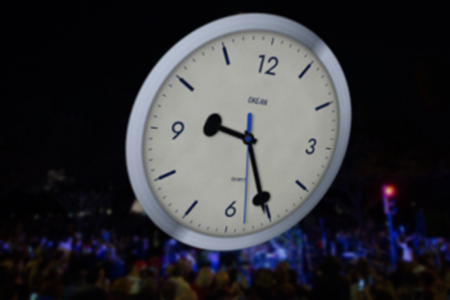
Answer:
9.25.28
